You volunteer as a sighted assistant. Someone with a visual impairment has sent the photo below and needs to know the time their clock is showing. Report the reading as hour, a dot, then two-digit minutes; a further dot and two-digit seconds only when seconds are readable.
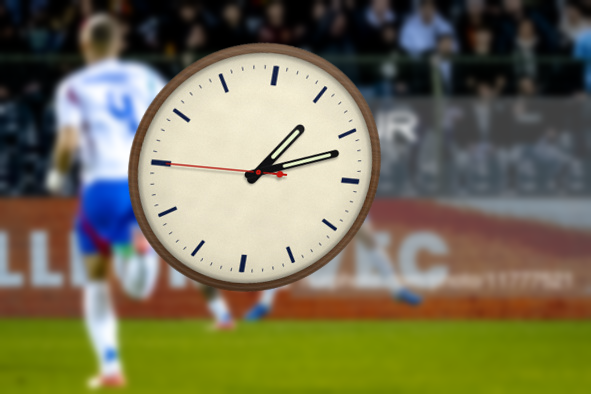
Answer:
1.11.45
